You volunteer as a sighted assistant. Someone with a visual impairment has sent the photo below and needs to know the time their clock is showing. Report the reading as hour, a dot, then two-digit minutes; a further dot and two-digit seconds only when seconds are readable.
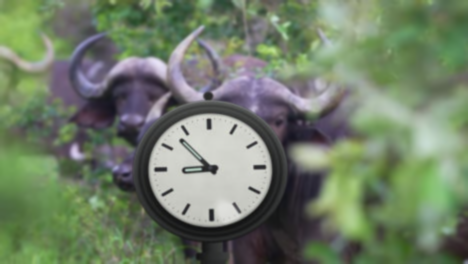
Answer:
8.53
